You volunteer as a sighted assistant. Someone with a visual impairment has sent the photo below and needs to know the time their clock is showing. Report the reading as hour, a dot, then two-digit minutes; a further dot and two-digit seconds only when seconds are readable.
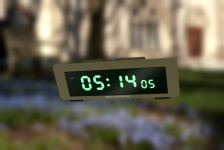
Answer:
5.14.05
